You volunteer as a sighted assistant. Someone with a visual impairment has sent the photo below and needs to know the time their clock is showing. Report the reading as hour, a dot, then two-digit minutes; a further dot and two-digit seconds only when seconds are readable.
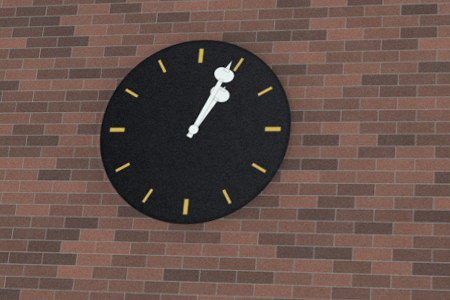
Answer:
1.04
